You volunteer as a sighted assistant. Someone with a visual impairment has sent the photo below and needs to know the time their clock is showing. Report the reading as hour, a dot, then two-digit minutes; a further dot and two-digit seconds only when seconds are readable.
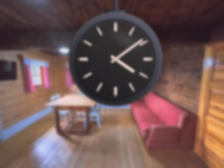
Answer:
4.09
